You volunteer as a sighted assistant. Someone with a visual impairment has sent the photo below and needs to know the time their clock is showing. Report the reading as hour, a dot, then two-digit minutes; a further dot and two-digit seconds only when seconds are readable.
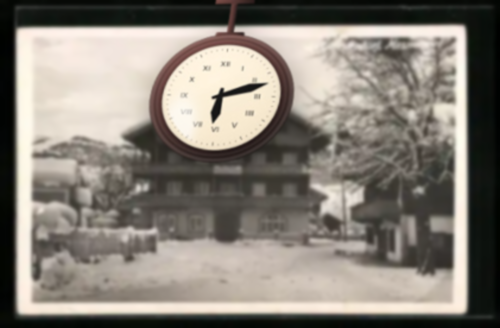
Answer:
6.12
